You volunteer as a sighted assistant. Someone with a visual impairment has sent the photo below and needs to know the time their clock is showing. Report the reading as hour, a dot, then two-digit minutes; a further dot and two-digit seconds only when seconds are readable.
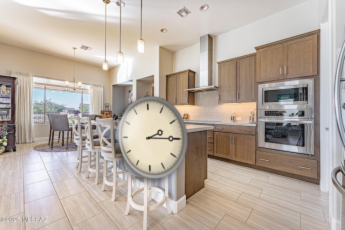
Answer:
2.15
